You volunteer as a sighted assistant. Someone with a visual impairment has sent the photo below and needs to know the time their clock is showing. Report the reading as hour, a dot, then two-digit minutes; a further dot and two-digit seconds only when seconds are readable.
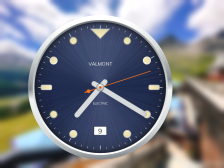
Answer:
7.20.12
